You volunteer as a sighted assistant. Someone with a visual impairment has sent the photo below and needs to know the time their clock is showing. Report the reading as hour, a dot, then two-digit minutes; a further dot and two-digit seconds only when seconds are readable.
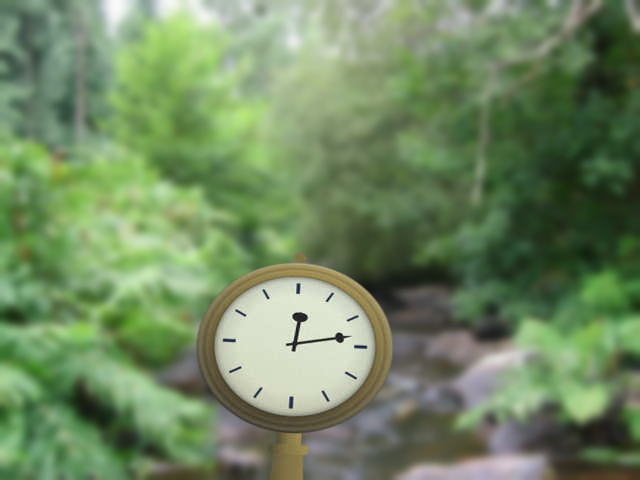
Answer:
12.13
